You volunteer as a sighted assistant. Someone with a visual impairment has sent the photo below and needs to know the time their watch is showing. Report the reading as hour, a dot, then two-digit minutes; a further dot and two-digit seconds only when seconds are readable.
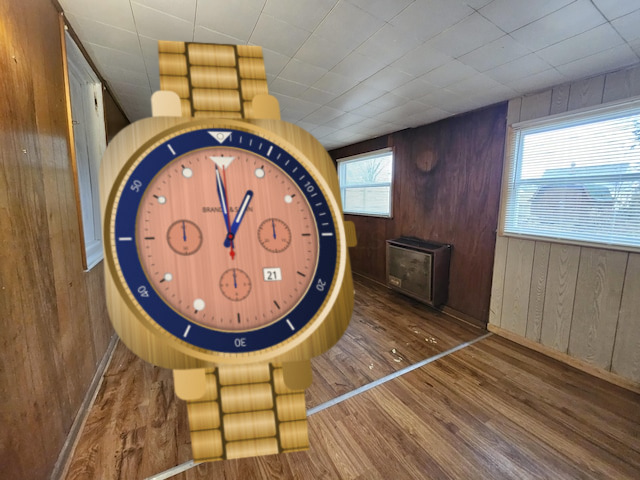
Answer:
12.59
